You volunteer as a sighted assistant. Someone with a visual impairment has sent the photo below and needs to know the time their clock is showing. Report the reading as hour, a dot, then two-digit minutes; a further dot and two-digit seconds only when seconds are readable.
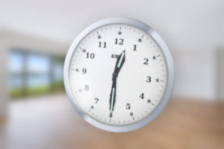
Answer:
12.30
